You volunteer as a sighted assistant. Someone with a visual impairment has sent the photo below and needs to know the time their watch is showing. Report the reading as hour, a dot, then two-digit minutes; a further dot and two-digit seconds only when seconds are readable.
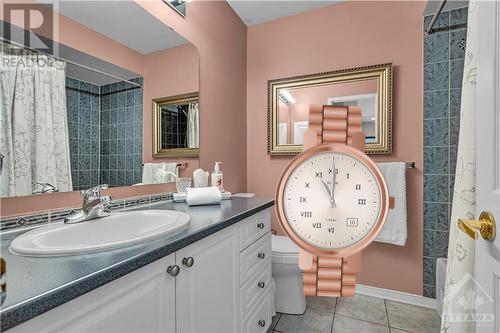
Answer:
11.00
